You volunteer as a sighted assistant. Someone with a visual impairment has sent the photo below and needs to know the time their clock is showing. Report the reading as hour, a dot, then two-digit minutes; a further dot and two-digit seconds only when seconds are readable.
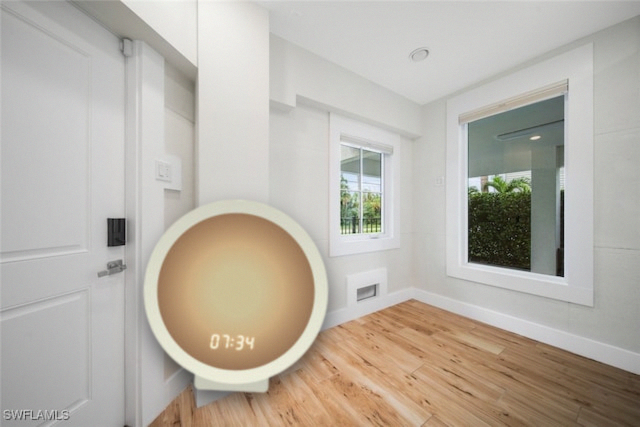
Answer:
7.34
